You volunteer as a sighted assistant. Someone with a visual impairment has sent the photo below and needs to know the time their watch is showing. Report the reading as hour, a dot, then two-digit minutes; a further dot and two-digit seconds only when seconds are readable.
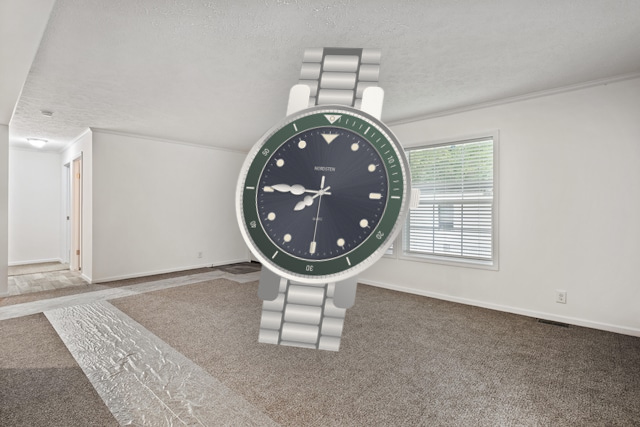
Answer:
7.45.30
